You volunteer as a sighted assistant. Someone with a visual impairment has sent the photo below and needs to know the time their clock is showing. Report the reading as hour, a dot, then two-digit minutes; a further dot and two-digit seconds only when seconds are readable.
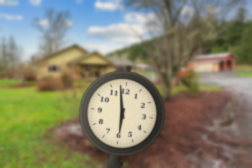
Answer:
5.58
